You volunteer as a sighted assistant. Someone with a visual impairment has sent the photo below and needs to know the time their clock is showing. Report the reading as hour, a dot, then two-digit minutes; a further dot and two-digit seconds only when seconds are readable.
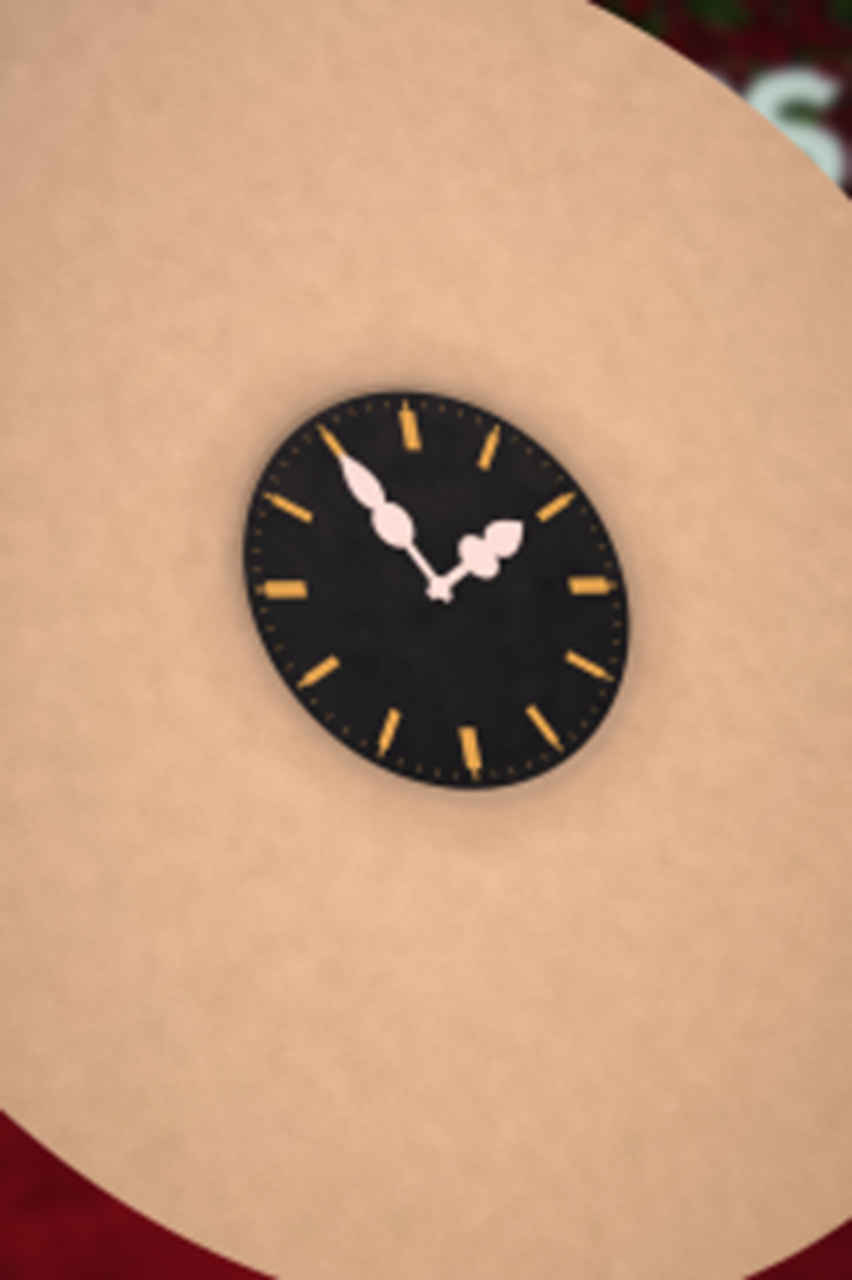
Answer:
1.55
